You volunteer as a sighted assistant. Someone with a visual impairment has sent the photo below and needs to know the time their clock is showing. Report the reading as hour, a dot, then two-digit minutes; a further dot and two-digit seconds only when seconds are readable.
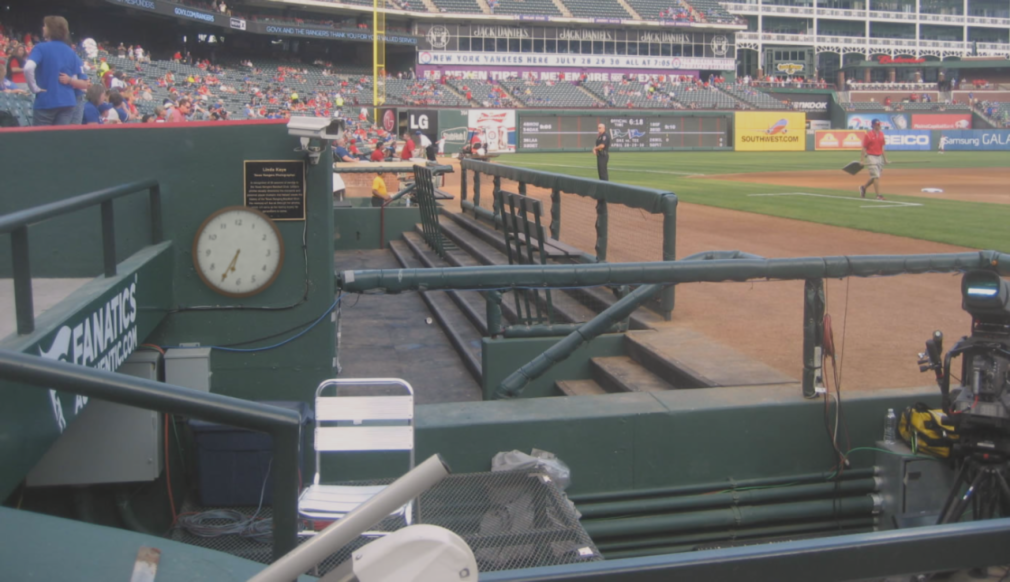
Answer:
6.35
